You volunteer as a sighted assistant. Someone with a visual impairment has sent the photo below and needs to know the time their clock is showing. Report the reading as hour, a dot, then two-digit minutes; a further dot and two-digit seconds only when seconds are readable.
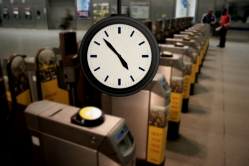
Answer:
4.53
